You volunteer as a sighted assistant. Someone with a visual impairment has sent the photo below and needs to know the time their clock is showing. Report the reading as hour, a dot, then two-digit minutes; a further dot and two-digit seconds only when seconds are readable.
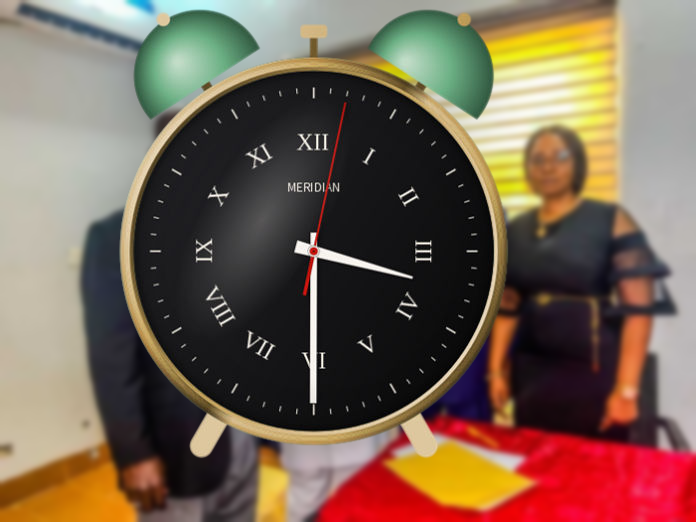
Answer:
3.30.02
